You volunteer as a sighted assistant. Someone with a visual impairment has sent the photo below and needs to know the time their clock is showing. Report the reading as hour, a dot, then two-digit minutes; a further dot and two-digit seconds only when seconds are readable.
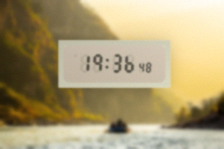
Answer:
19.36.48
